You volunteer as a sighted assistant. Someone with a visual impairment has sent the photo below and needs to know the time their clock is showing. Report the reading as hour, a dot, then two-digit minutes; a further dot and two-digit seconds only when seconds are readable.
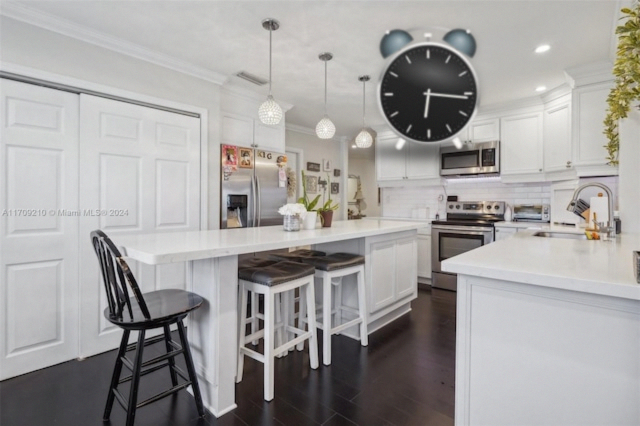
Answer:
6.16
